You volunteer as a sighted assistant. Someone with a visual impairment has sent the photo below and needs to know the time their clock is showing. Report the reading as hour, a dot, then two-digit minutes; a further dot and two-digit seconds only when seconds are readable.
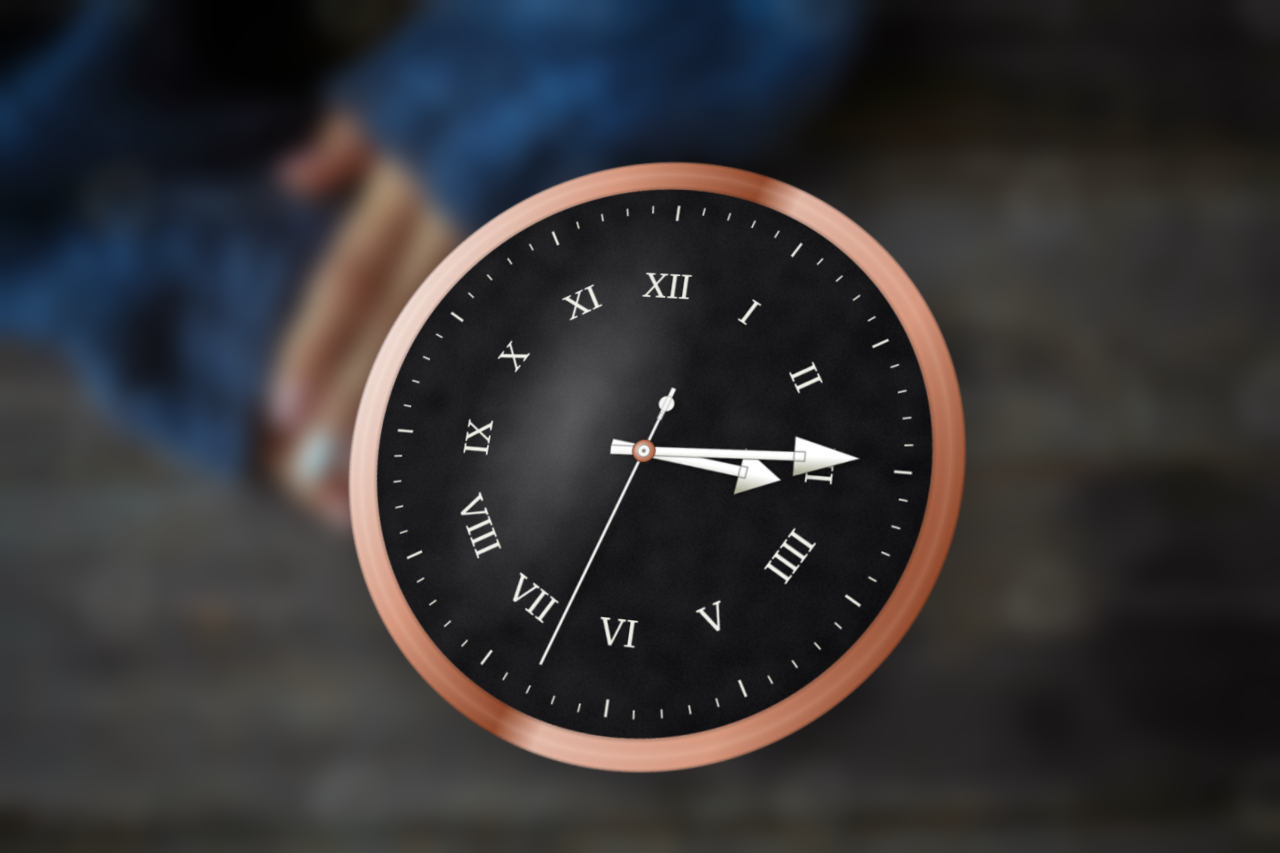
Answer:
3.14.33
